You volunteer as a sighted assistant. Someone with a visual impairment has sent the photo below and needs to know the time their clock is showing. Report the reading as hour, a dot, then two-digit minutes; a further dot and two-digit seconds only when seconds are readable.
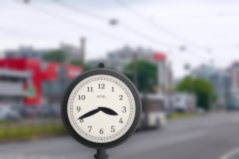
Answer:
3.41
